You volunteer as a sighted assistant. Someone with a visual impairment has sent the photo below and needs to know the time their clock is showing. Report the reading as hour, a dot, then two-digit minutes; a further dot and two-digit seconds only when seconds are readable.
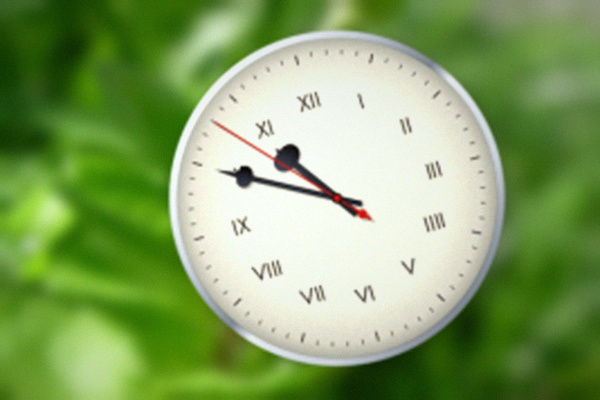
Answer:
10.49.53
